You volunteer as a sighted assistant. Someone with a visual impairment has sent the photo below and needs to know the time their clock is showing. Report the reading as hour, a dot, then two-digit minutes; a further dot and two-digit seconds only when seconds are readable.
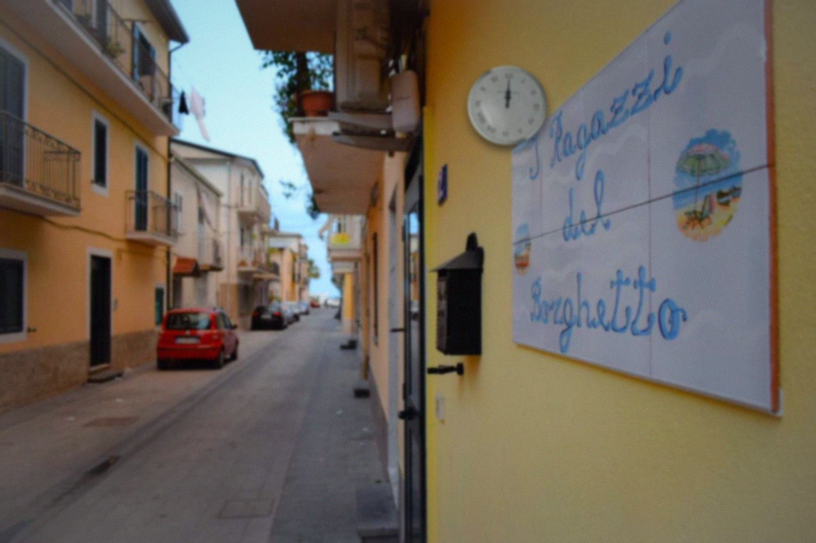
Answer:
12.00
